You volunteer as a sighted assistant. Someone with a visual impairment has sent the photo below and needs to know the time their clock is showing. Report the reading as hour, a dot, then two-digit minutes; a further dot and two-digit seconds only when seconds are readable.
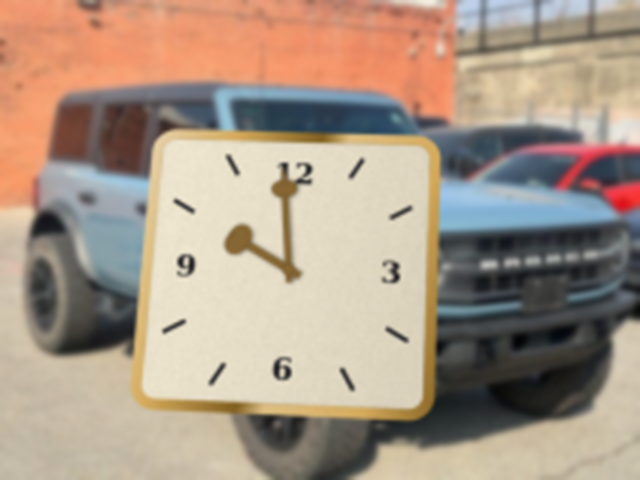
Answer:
9.59
